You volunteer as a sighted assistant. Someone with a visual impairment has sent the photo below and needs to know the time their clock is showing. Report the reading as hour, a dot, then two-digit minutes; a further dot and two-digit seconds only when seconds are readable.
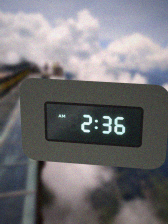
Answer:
2.36
